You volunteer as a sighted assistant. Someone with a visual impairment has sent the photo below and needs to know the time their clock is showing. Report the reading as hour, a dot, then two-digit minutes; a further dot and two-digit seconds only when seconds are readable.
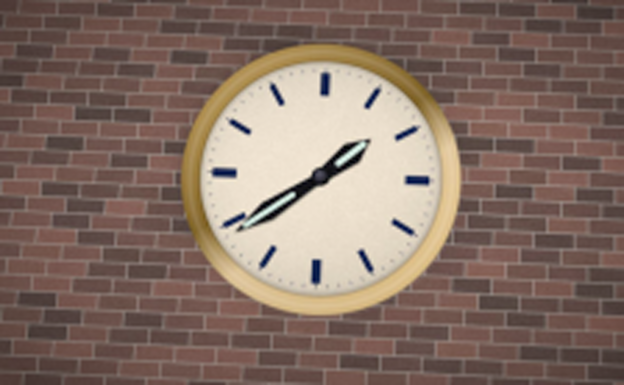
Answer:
1.39
